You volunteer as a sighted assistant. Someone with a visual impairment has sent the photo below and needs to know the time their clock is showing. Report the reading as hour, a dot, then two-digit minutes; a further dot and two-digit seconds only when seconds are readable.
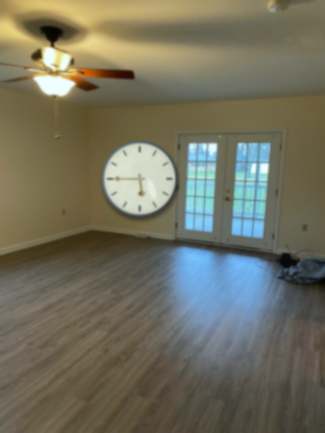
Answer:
5.45
